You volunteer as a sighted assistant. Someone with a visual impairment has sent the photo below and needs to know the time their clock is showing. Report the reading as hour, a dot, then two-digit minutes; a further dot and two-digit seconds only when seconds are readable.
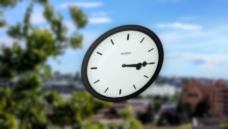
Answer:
3.15
